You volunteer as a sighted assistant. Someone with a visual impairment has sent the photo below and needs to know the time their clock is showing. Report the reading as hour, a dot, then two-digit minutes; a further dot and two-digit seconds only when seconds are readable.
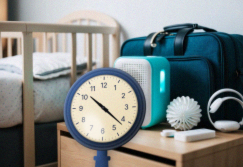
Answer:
10.22
